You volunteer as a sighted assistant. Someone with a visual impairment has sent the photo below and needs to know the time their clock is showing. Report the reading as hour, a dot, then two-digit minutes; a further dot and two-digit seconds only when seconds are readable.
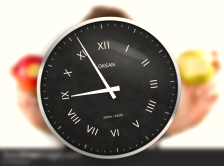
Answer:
8.56
